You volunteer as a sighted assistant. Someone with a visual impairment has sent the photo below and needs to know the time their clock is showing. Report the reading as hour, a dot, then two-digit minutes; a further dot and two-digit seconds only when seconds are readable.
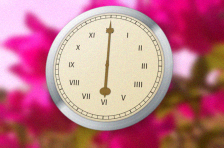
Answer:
6.00
